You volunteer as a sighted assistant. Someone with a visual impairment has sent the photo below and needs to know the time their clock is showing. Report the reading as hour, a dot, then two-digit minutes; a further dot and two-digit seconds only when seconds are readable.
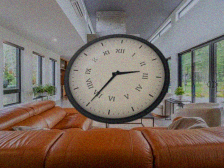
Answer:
2.35
